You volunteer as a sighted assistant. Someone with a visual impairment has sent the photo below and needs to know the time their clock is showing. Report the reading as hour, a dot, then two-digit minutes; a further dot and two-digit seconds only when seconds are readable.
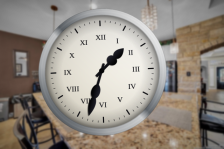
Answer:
1.33
